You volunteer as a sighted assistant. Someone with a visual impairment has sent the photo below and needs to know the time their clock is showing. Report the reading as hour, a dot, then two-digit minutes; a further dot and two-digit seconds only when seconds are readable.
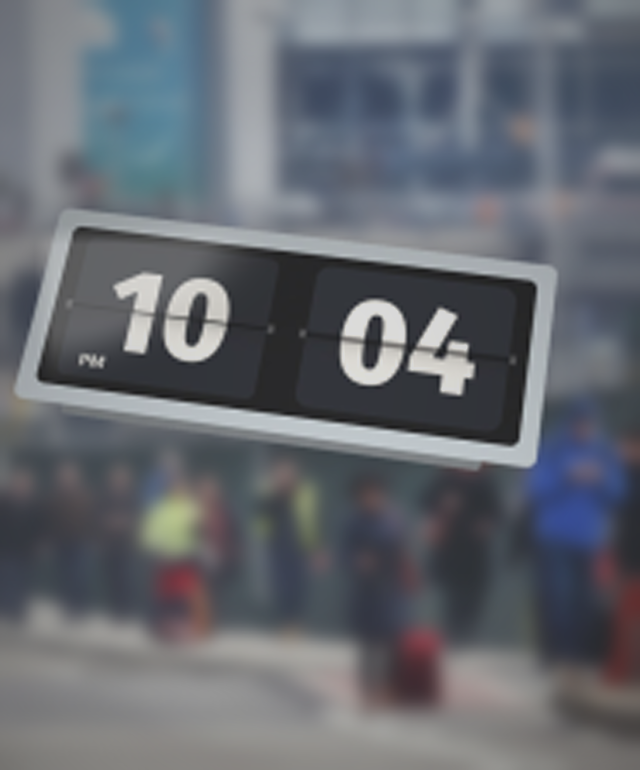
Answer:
10.04
